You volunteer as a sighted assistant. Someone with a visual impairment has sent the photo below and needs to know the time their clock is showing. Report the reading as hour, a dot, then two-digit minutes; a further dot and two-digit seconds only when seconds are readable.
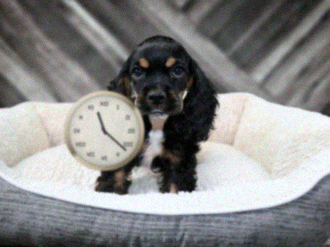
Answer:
11.22
